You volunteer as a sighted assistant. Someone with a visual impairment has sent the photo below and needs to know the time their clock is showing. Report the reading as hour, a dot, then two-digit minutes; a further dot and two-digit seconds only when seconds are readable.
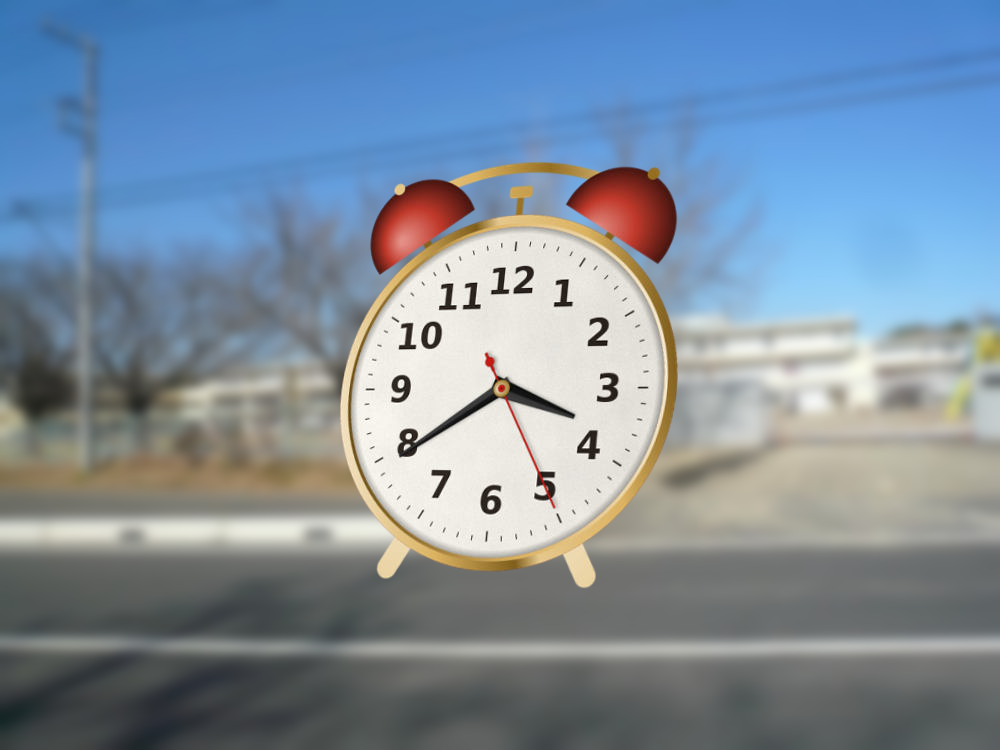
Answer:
3.39.25
